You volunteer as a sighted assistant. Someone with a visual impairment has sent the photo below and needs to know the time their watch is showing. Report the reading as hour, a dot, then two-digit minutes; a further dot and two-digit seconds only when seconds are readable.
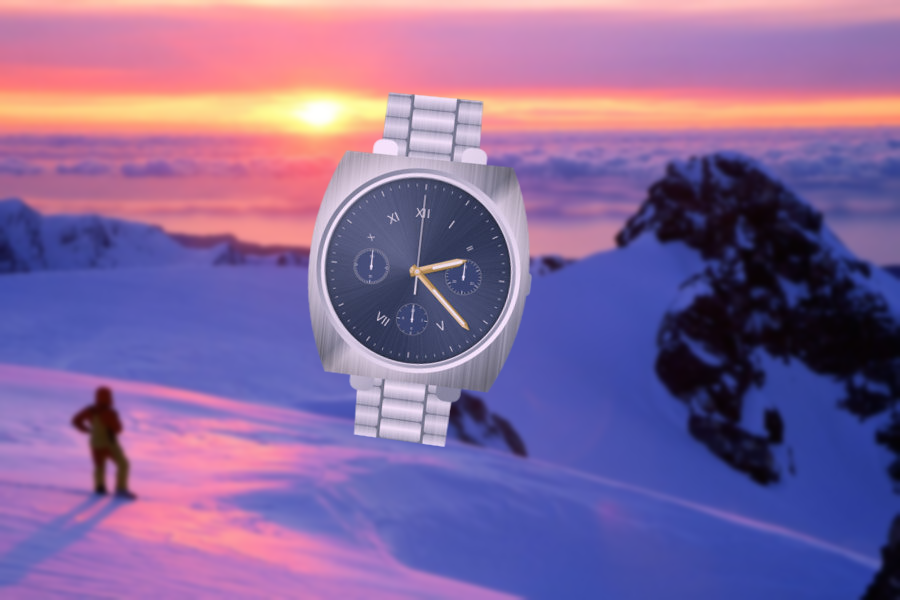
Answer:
2.22
